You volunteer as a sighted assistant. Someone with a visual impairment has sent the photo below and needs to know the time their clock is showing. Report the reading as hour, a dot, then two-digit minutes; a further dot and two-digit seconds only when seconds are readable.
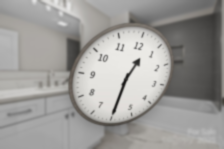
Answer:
12.30
